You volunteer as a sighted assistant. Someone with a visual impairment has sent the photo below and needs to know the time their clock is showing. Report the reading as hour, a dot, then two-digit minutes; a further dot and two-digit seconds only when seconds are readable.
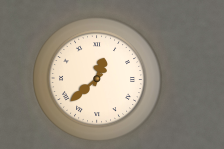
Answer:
12.38
